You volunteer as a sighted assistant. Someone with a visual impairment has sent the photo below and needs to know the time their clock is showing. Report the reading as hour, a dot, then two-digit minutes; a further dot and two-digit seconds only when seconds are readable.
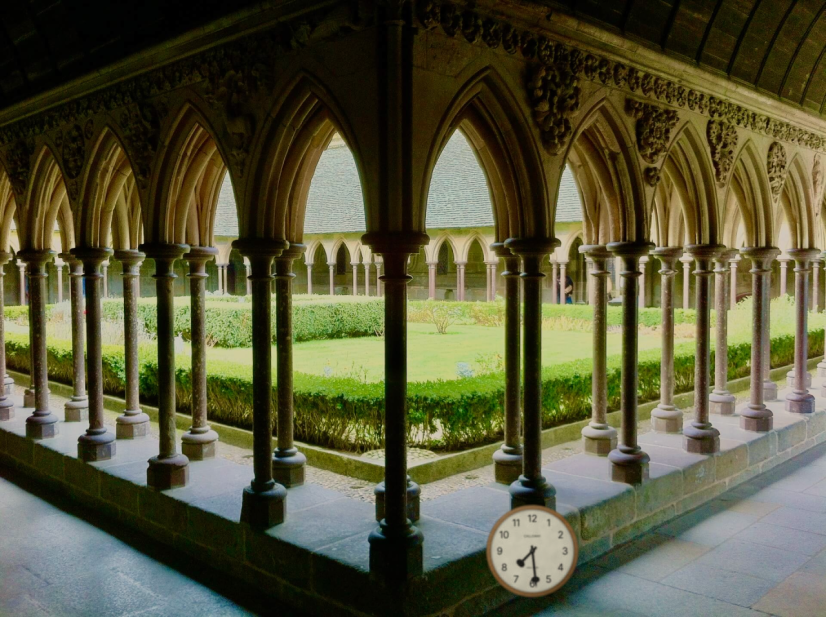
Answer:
7.29
